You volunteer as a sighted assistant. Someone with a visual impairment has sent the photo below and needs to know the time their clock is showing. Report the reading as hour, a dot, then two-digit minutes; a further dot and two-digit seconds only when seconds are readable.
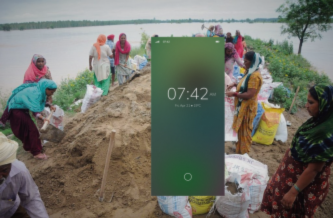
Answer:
7.42
